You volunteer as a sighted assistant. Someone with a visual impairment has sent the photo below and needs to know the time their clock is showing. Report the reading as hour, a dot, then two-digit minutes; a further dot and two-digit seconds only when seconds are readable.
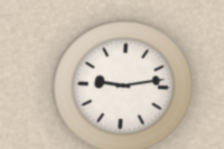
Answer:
9.13
